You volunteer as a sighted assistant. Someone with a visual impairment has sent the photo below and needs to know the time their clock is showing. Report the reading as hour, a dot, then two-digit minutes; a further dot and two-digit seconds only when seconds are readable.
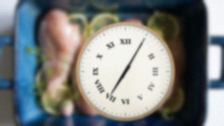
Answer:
7.05
